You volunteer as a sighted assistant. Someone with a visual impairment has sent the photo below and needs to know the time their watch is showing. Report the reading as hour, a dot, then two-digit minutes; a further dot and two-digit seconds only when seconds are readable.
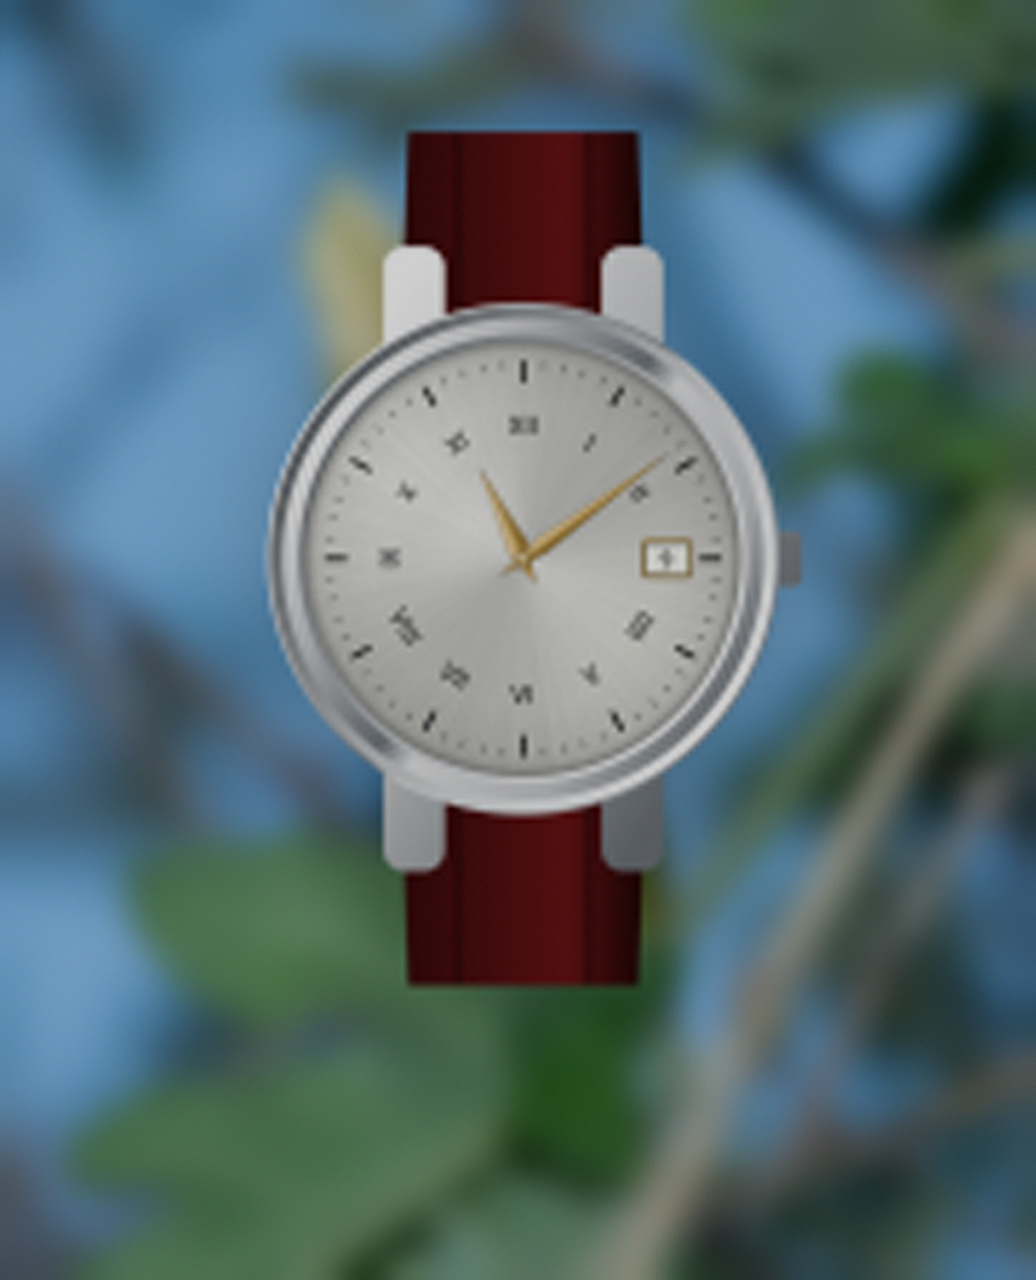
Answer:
11.09
